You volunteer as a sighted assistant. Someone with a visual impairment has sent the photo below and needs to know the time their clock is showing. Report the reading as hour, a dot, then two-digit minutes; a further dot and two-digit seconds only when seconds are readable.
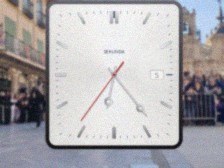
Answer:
6.23.36
